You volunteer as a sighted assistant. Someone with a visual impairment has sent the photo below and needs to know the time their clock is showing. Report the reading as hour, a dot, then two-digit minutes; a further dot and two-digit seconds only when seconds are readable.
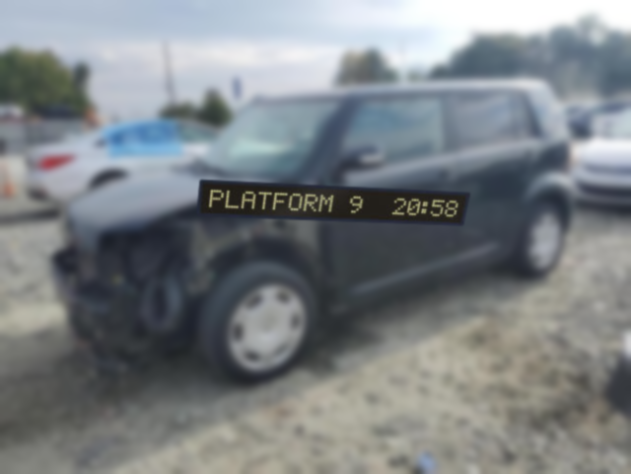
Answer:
20.58
